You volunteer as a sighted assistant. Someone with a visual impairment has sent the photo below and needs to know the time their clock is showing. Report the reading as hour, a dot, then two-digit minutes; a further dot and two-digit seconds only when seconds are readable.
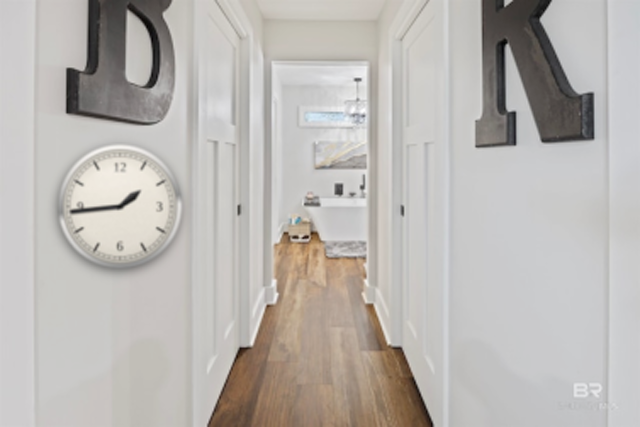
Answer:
1.44
